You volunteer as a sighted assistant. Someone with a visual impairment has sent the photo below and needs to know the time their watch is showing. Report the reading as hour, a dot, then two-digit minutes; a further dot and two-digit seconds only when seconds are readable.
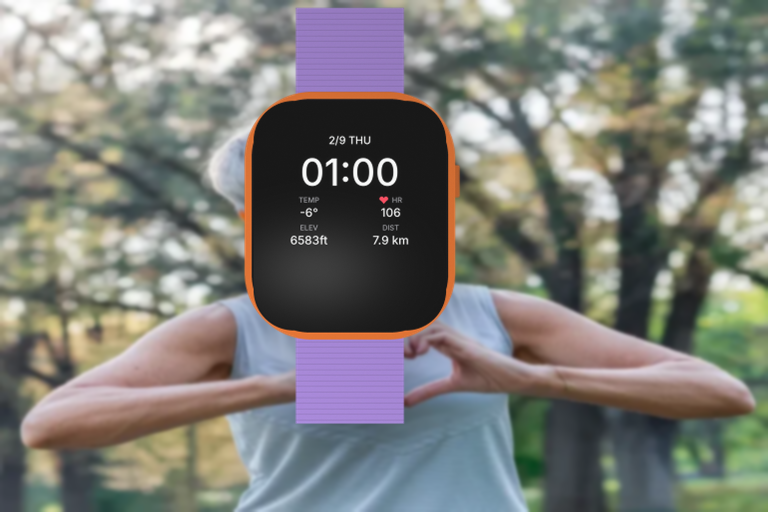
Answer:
1.00
